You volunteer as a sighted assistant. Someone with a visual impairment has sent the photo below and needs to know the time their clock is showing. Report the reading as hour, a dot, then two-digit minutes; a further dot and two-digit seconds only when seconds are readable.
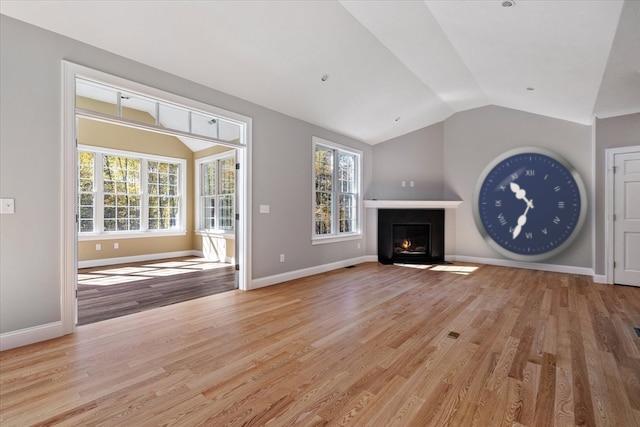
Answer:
10.34
